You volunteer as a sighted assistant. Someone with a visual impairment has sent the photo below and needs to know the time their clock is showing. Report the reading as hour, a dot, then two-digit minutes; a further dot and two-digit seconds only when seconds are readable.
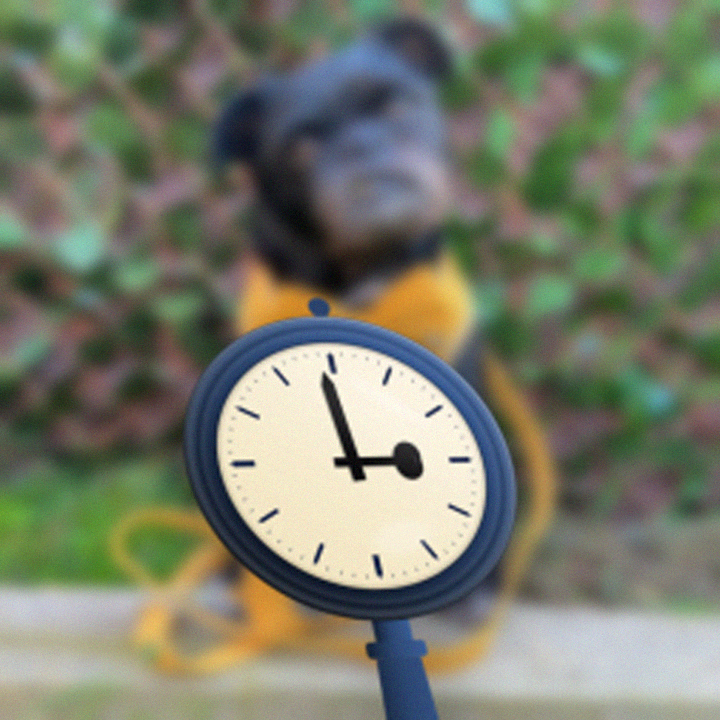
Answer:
2.59
